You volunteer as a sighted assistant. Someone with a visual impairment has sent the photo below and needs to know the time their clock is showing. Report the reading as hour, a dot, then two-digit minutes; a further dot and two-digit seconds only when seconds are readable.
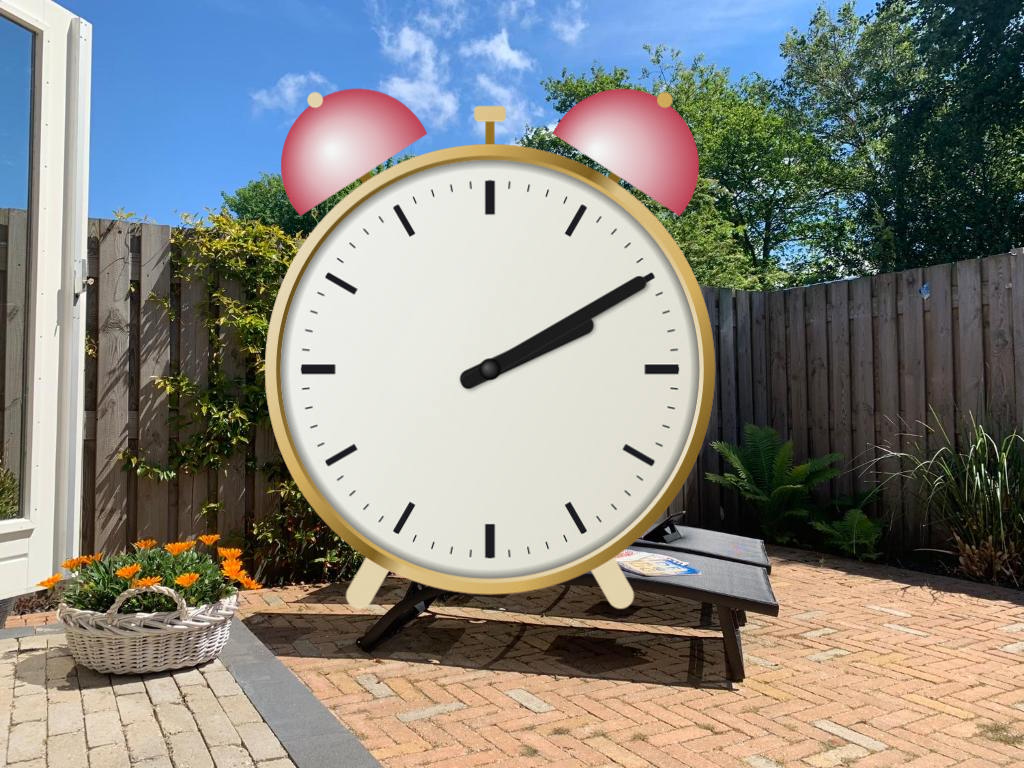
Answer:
2.10
